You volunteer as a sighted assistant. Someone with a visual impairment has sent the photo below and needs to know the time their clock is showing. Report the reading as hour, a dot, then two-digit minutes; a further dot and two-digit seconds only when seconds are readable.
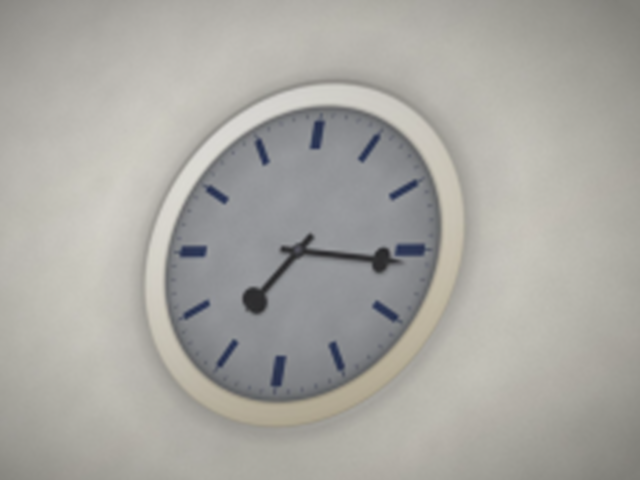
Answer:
7.16
